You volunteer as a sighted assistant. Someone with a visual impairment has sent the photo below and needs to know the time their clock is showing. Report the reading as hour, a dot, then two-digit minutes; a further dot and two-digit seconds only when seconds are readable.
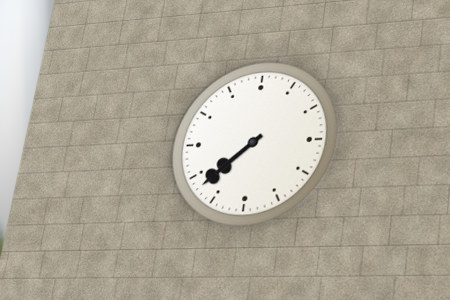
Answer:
7.38
